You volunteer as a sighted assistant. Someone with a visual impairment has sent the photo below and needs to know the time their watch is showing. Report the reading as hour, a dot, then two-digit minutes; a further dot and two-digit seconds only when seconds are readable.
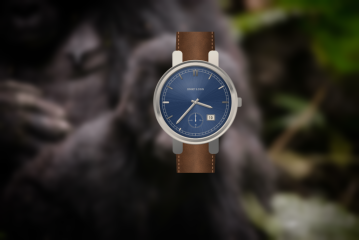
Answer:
3.37
